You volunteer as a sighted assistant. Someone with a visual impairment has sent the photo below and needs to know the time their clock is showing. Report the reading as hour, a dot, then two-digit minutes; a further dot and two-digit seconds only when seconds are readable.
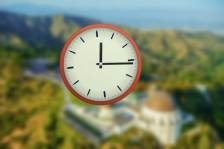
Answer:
12.16
